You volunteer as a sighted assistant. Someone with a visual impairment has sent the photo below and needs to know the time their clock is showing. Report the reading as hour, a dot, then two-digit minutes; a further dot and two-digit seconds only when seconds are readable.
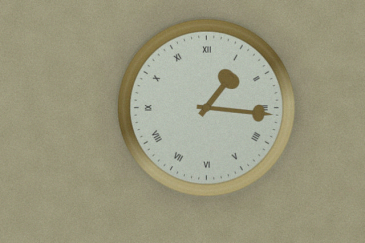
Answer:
1.16
